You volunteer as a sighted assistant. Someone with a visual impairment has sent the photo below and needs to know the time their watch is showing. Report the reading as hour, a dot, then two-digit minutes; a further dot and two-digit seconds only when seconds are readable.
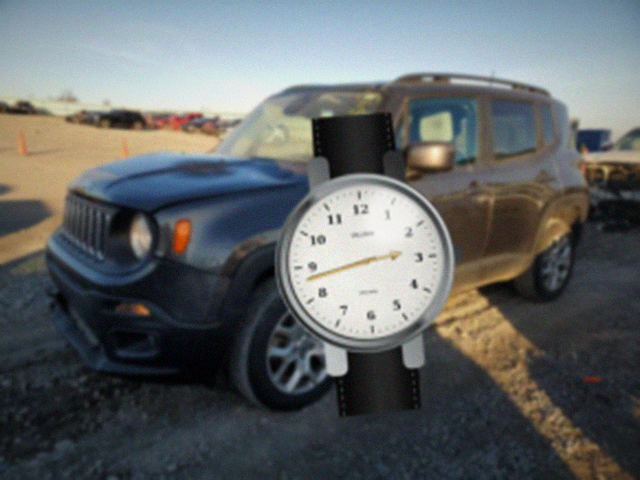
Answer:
2.43
